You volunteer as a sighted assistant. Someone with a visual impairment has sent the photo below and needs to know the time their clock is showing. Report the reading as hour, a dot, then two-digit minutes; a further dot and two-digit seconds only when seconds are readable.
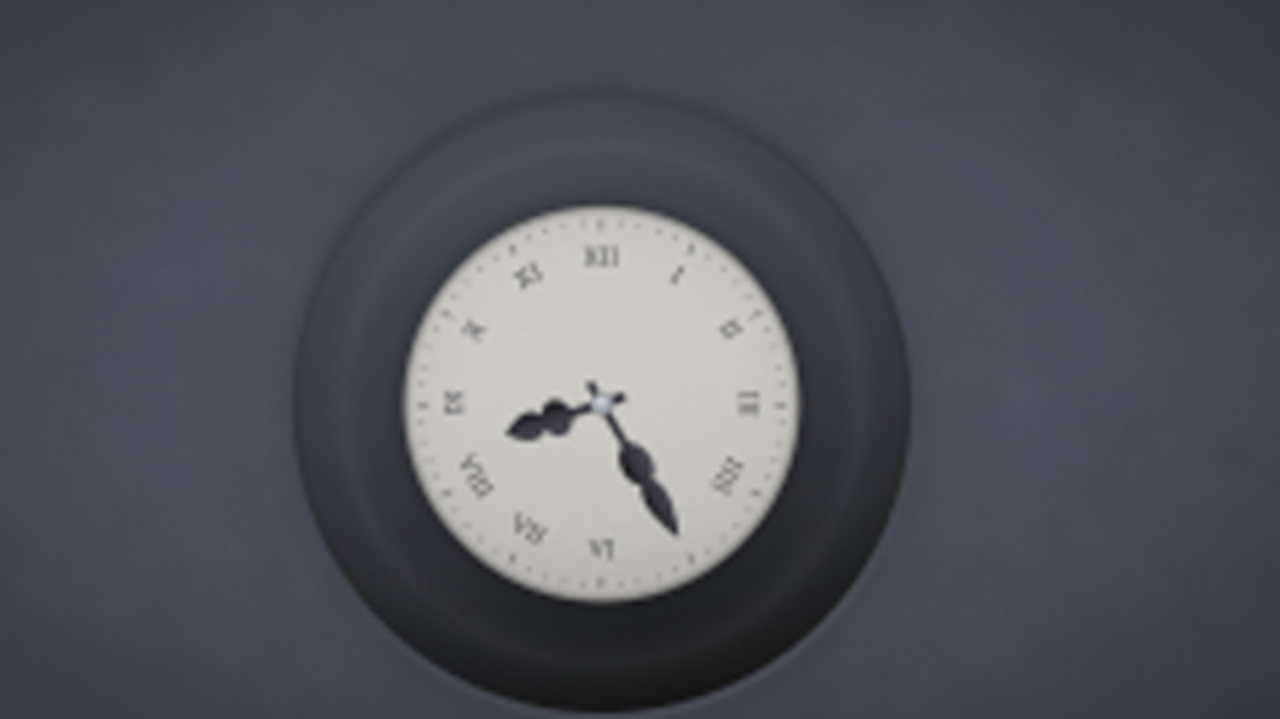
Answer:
8.25
